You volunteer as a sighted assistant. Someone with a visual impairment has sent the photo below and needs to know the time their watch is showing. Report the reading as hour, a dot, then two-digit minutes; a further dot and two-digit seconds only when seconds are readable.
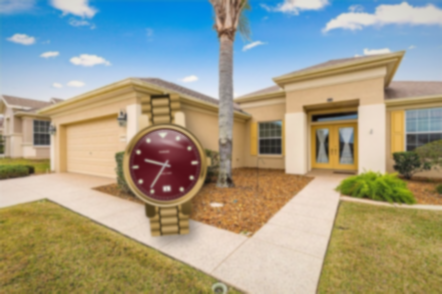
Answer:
9.36
